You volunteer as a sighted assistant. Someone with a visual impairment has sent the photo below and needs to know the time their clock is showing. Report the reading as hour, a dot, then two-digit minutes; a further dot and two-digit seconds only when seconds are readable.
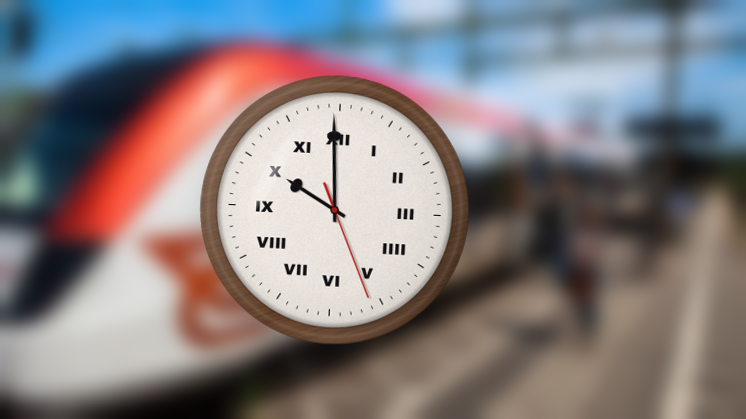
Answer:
9.59.26
